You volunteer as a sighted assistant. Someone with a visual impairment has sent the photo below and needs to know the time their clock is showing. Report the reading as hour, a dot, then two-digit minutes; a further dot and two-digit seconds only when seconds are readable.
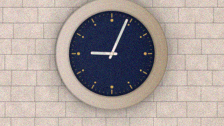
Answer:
9.04
